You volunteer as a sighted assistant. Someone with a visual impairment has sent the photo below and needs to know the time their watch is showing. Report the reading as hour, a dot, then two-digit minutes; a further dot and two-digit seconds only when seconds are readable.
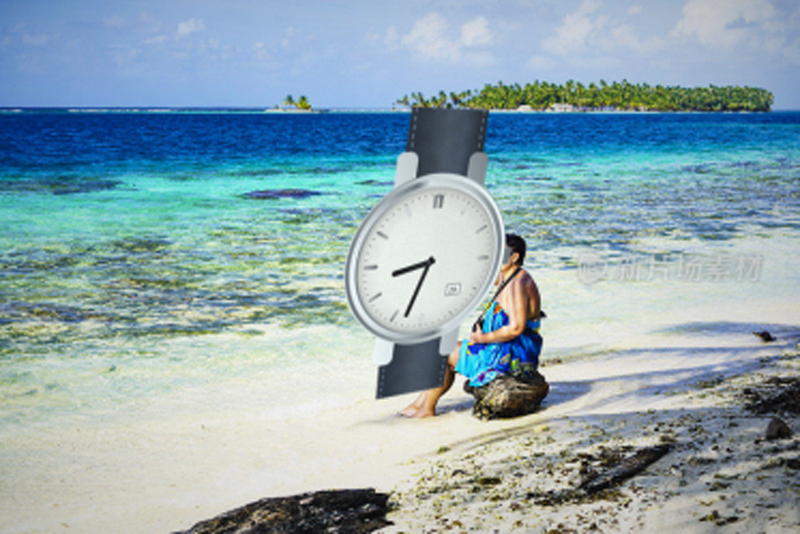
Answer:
8.33
